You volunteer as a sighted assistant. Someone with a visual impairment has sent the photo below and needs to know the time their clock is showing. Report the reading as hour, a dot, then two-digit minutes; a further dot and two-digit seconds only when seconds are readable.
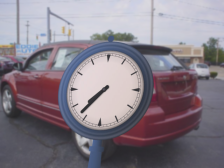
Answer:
7.37
